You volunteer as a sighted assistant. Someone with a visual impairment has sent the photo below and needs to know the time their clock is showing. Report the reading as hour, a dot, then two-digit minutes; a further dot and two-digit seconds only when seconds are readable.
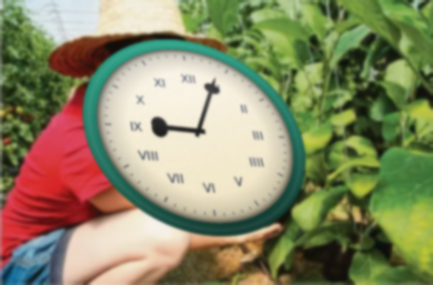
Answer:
9.04
